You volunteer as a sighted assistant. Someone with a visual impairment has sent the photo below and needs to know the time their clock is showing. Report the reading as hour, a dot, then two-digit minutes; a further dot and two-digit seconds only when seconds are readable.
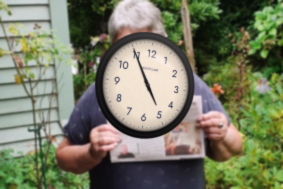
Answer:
4.55
